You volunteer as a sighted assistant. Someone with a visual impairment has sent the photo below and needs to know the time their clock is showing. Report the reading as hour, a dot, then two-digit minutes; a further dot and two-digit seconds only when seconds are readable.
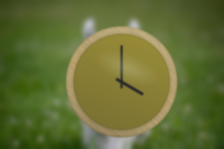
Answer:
4.00
